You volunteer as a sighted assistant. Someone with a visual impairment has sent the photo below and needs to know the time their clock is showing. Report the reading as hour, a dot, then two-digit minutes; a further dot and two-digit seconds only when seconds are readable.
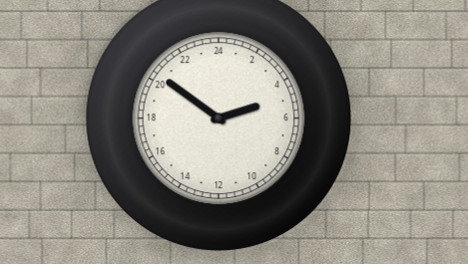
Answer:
4.51
